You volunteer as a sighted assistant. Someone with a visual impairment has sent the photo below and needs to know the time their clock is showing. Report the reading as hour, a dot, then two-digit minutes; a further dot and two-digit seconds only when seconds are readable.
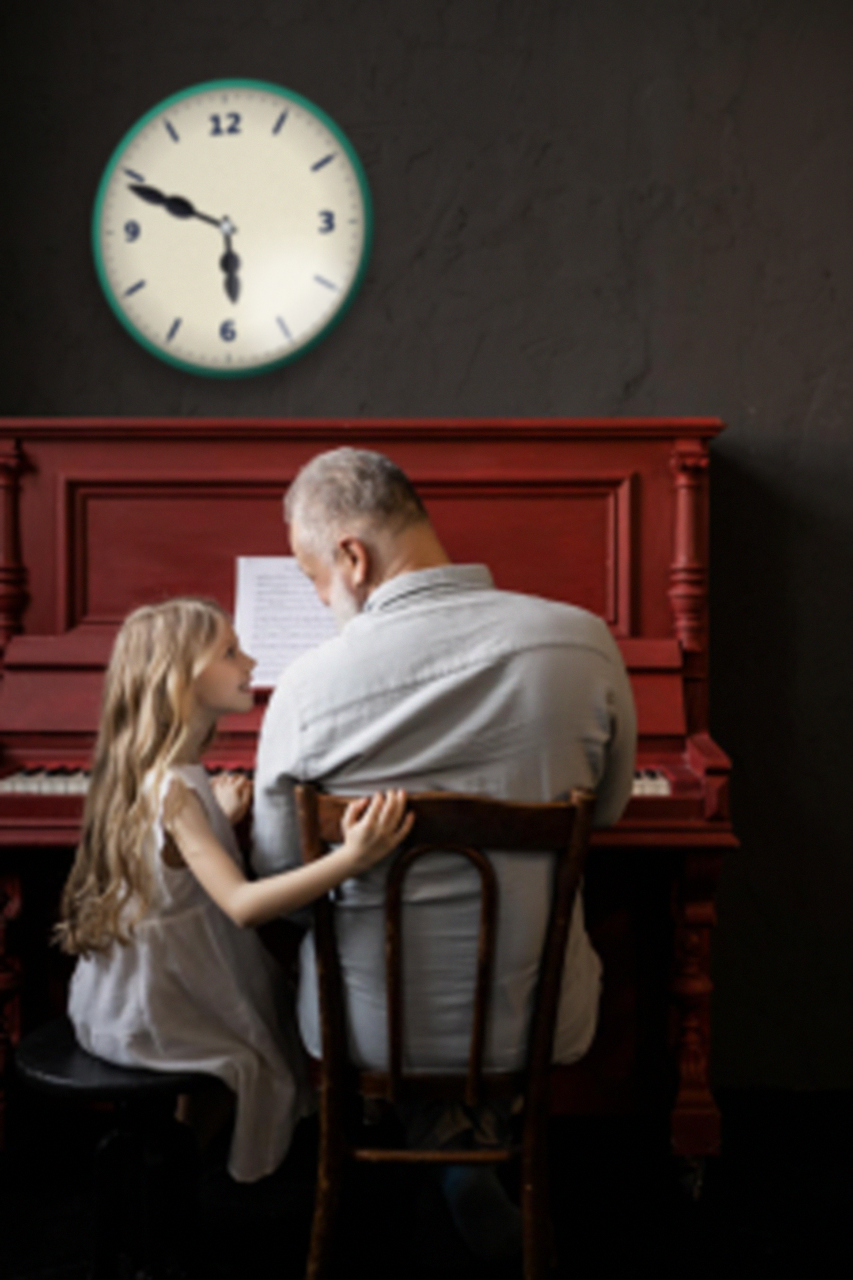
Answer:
5.49
